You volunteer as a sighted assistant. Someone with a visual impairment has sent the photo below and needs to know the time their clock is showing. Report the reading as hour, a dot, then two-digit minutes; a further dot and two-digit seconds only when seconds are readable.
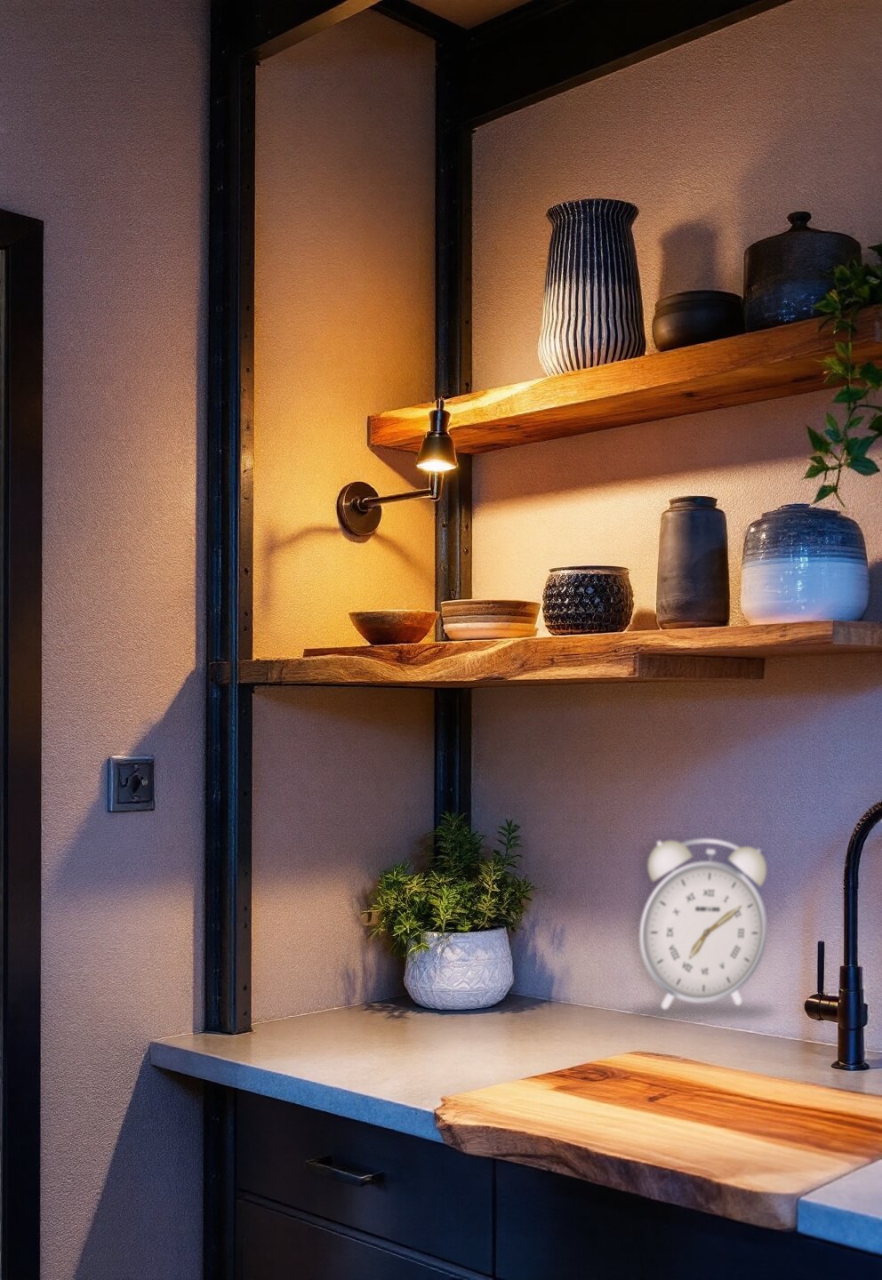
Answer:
7.09
